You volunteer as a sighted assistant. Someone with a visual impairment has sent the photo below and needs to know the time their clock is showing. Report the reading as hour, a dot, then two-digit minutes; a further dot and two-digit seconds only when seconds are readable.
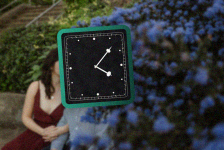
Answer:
4.07
